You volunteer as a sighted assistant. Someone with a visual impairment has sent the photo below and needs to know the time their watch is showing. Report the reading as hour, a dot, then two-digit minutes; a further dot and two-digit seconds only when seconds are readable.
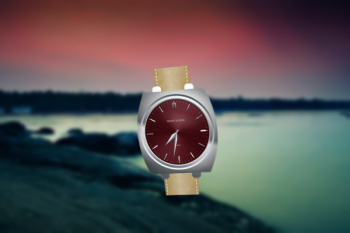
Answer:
7.32
